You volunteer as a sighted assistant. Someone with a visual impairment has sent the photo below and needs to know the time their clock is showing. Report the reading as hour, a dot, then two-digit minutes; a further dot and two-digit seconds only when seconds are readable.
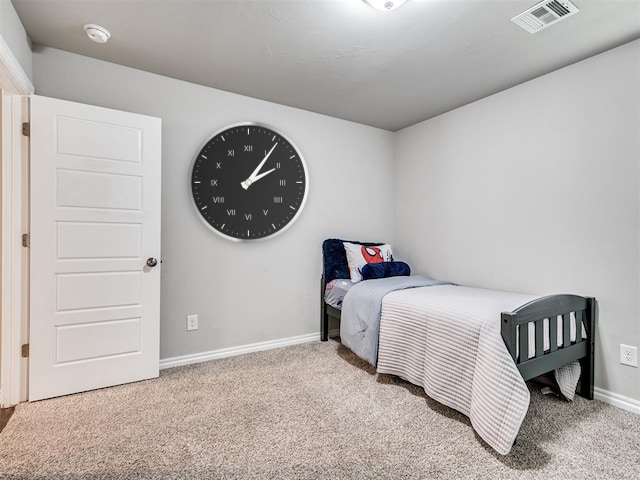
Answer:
2.06
